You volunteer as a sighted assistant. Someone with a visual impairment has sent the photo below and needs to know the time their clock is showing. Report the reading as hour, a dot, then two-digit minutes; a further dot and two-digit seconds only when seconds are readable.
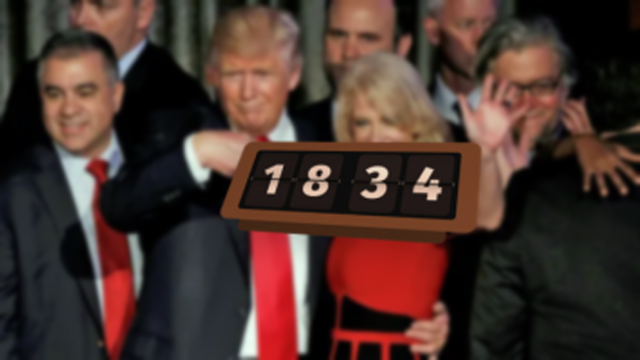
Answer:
18.34
